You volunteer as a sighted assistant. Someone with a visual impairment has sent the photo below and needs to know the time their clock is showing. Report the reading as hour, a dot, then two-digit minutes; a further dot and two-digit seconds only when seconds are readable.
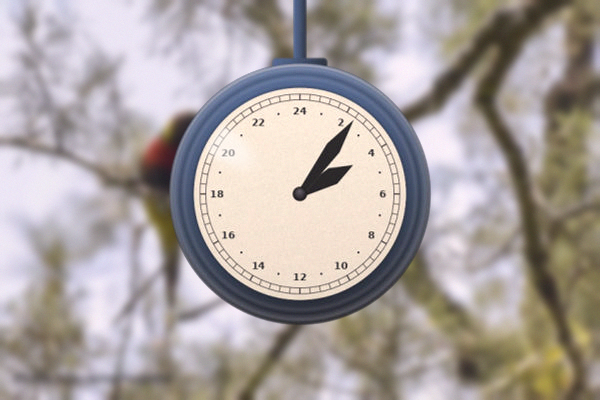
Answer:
4.06
